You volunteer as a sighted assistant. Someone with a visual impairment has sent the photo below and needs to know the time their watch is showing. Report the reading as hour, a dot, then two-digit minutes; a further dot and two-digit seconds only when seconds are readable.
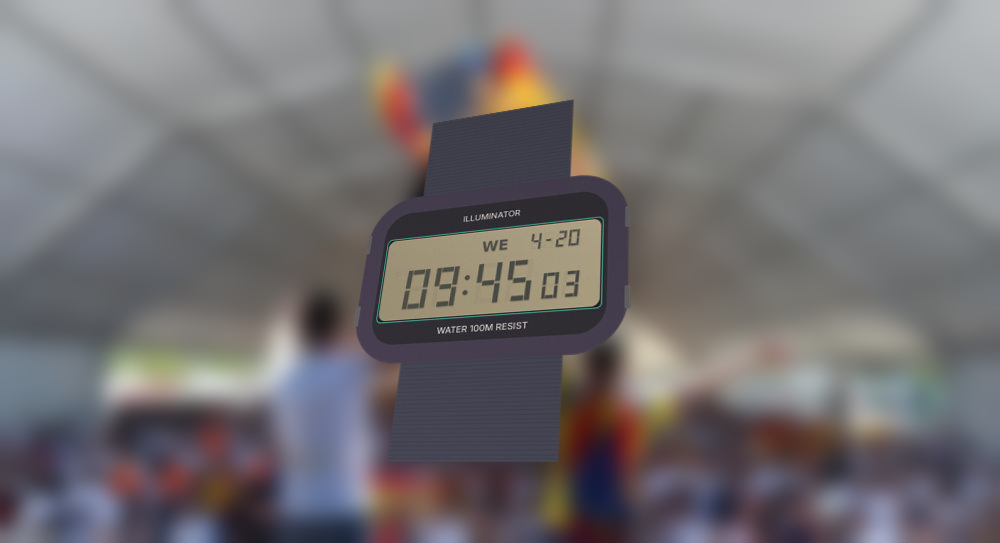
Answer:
9.45.03
